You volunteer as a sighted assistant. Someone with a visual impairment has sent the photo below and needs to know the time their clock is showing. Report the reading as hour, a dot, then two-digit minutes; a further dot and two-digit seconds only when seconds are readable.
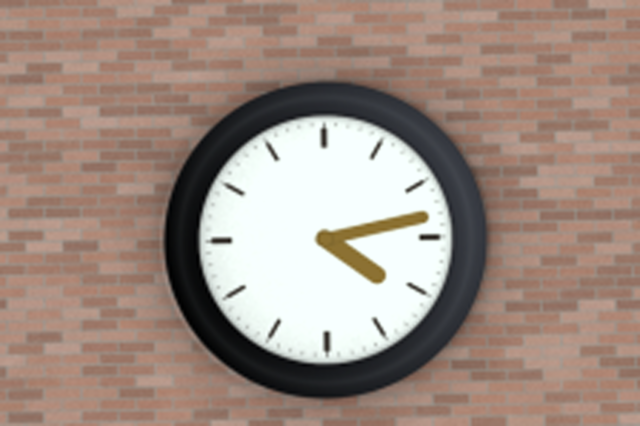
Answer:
4.13
